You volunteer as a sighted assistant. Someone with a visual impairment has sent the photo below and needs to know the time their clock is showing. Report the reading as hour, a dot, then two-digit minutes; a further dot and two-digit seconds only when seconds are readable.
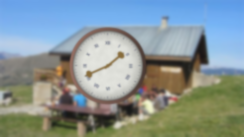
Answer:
1.41
